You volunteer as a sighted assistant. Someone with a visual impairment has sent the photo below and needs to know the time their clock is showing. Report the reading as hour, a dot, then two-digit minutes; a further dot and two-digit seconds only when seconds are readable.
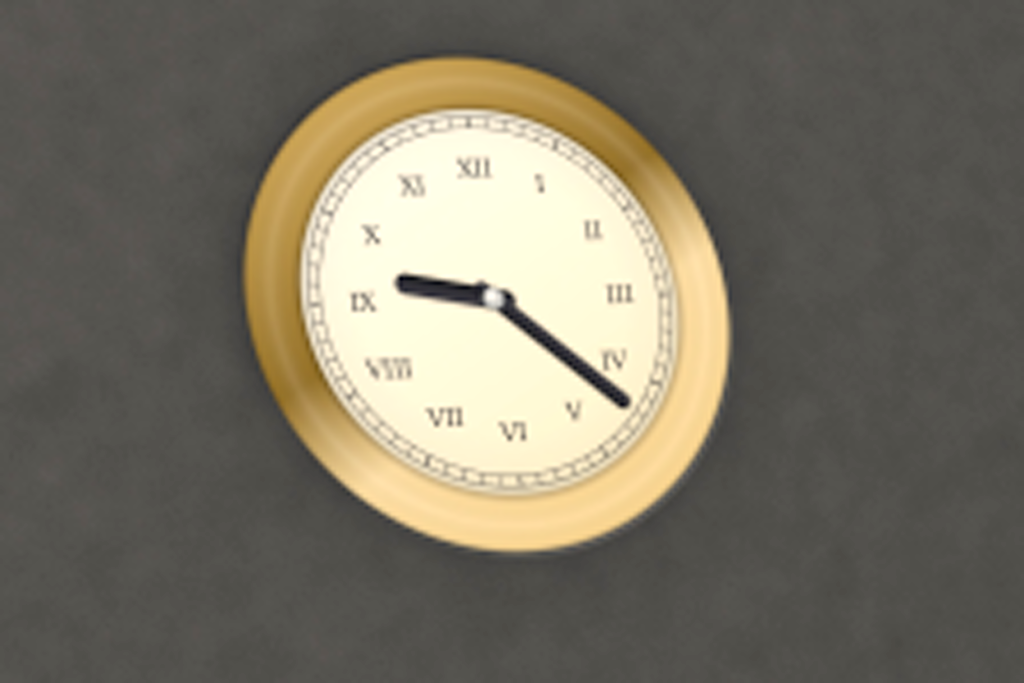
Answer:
9.22
